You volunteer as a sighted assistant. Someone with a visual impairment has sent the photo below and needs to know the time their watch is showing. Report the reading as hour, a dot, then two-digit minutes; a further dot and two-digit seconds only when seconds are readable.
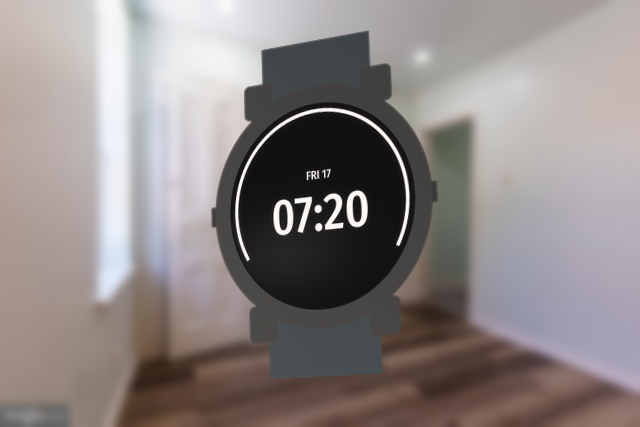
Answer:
7.20
